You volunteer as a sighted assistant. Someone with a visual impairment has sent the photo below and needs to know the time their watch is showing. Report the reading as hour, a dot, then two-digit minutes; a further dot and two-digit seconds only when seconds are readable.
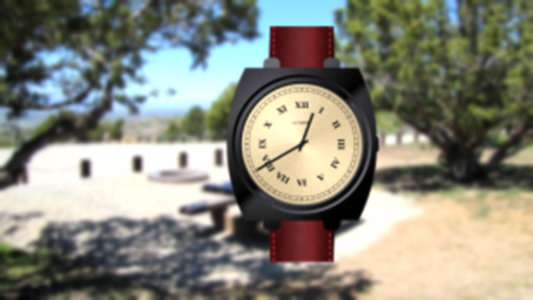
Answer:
12.40
